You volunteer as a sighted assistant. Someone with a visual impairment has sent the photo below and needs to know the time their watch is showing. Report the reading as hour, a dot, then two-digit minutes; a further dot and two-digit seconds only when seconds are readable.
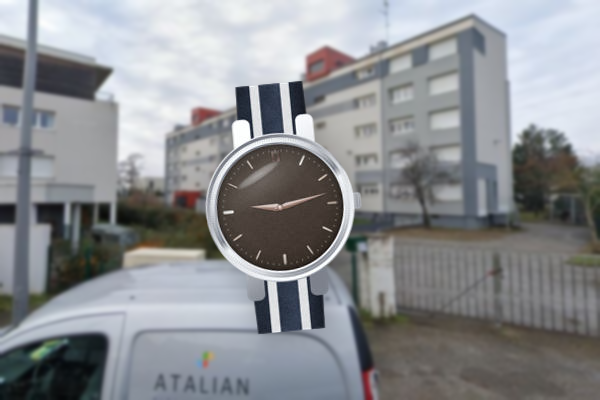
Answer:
9.13
